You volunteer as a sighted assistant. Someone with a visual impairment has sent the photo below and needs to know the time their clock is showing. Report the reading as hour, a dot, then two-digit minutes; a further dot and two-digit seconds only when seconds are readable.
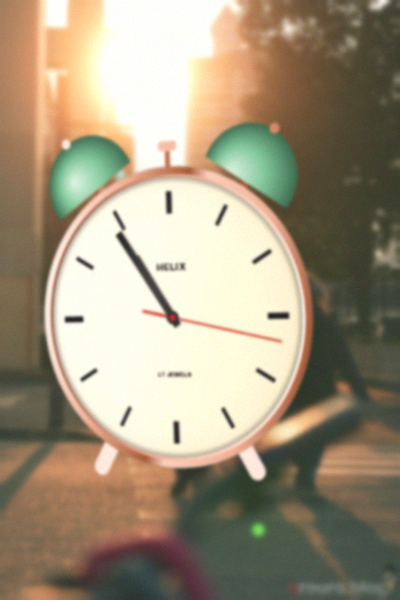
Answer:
10.54.17
